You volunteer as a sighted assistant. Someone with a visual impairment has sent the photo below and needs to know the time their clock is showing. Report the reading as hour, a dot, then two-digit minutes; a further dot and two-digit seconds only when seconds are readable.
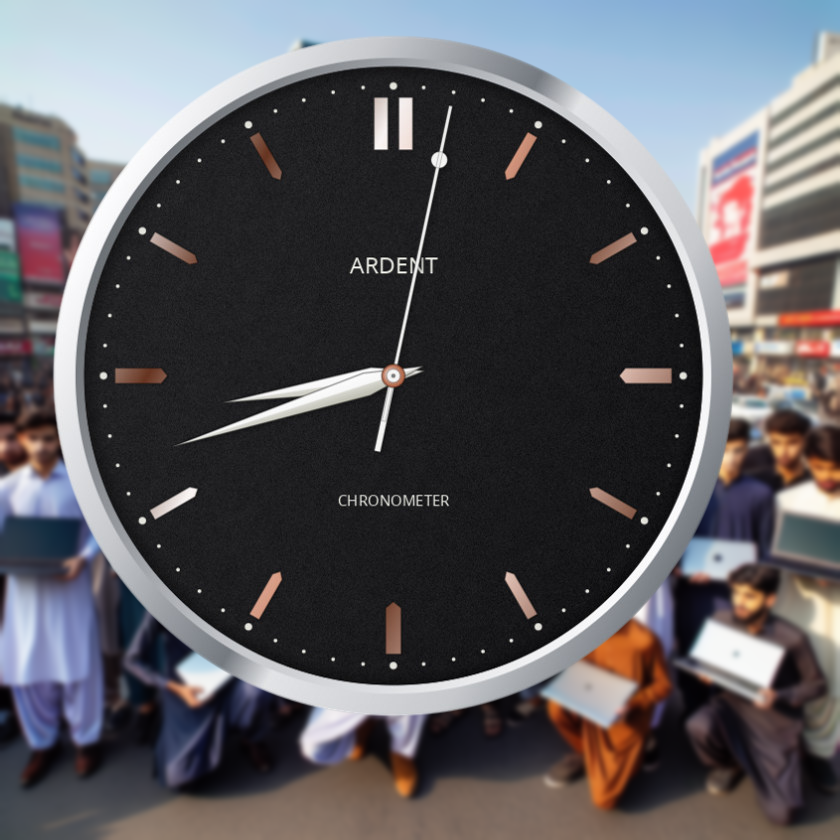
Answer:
8.42.02
